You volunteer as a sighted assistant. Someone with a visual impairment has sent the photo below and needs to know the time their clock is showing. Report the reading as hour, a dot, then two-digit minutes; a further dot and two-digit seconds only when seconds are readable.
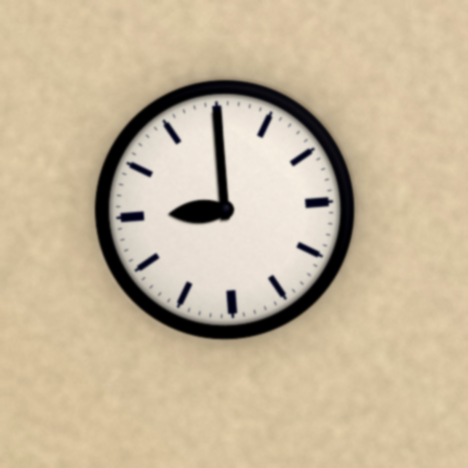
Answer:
9.00
